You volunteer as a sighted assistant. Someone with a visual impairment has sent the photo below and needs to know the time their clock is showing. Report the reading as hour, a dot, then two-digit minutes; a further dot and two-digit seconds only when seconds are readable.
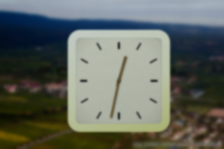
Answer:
12.32
